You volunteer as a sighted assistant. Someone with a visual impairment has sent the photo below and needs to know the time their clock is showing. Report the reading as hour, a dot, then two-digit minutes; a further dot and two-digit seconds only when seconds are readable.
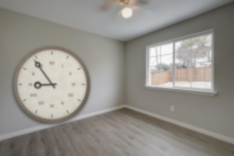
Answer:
8.54
